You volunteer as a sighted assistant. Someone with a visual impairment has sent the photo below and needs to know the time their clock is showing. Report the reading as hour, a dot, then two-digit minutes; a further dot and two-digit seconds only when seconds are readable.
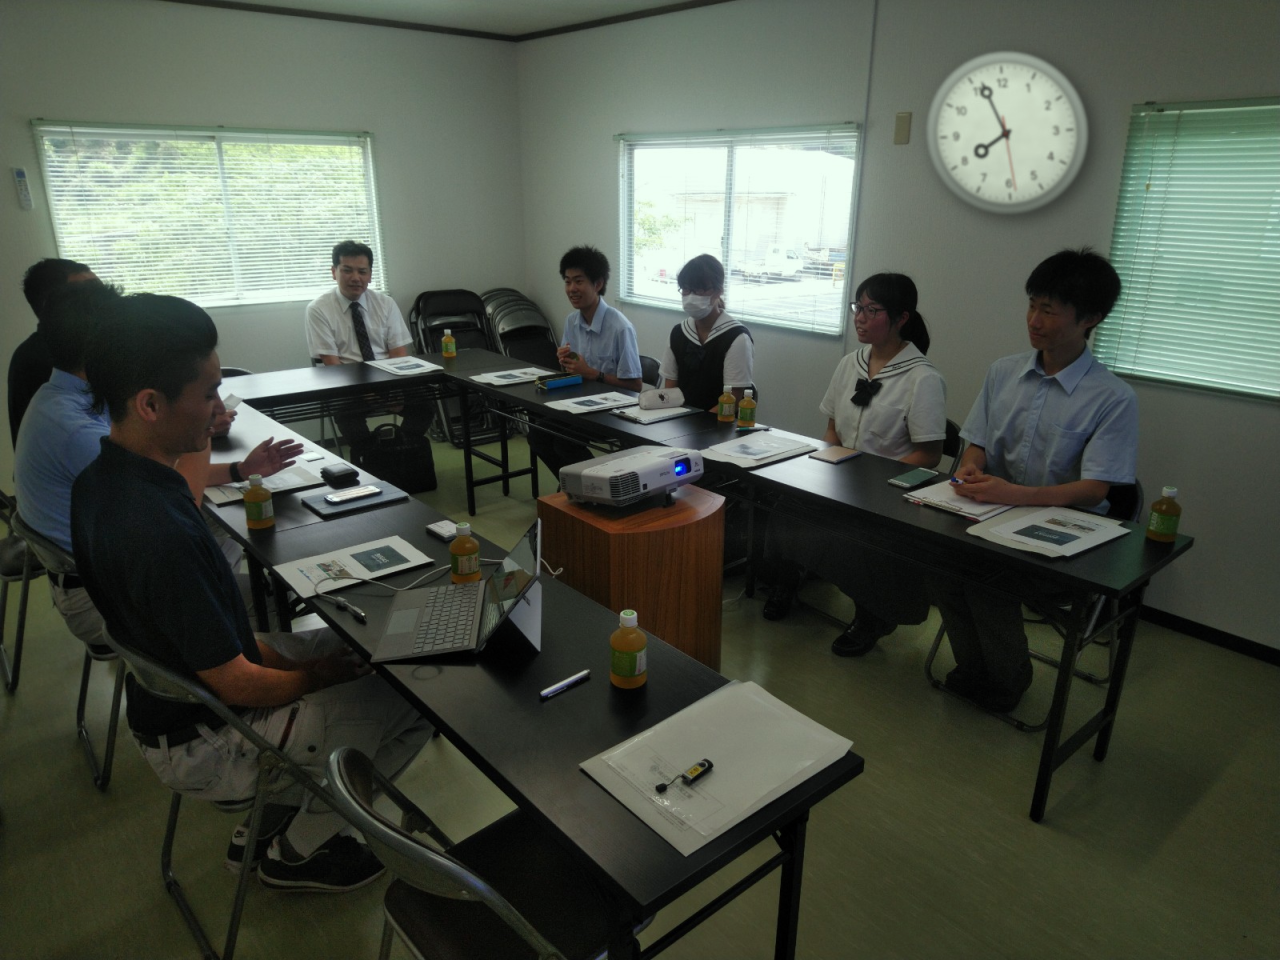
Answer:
7.56.29
